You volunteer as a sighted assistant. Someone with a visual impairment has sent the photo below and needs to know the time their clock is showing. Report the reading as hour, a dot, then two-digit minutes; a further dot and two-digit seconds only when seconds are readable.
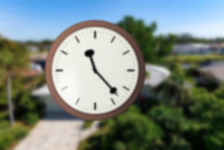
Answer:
11.23
